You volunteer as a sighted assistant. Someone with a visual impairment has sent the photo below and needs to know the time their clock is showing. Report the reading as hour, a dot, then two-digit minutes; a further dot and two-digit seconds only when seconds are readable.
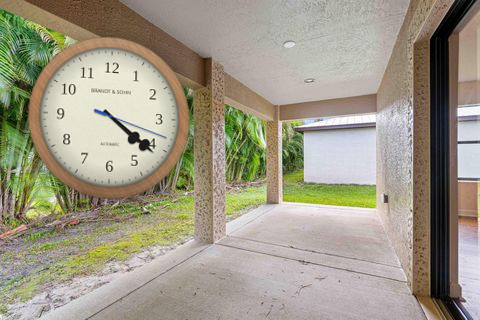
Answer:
4.21.18
